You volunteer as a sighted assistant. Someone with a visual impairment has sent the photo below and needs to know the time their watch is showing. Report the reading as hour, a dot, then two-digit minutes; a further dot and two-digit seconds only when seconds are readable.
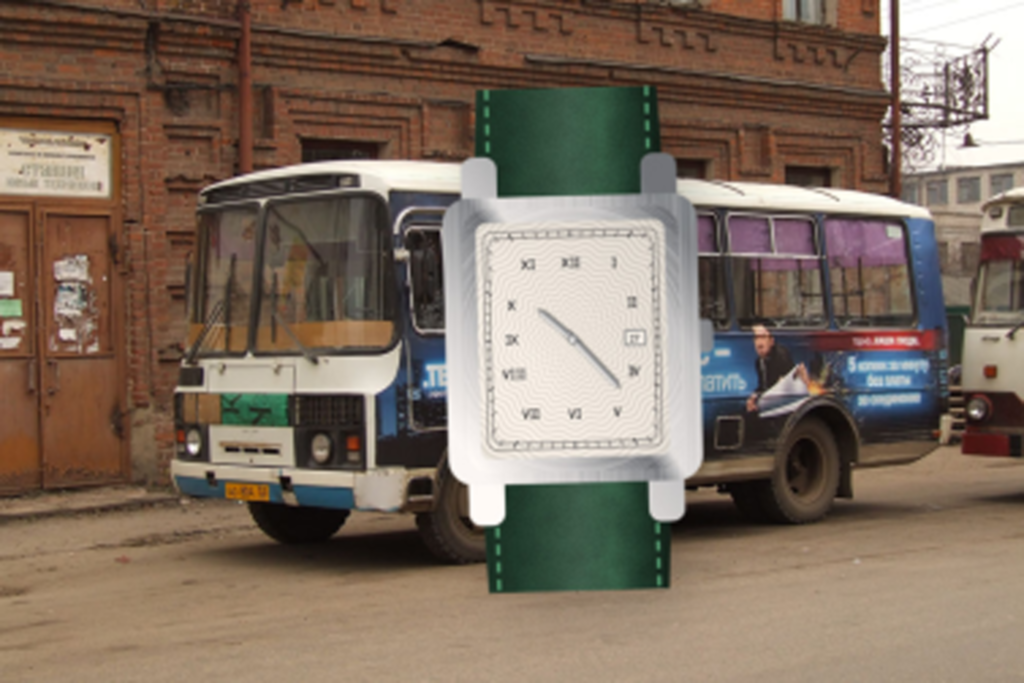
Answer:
10.23
